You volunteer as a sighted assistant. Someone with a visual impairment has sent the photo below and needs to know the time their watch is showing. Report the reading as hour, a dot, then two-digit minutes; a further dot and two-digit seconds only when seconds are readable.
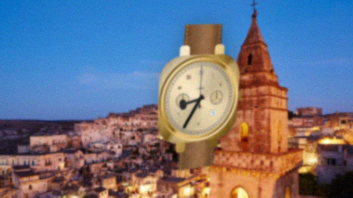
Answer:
8.35
